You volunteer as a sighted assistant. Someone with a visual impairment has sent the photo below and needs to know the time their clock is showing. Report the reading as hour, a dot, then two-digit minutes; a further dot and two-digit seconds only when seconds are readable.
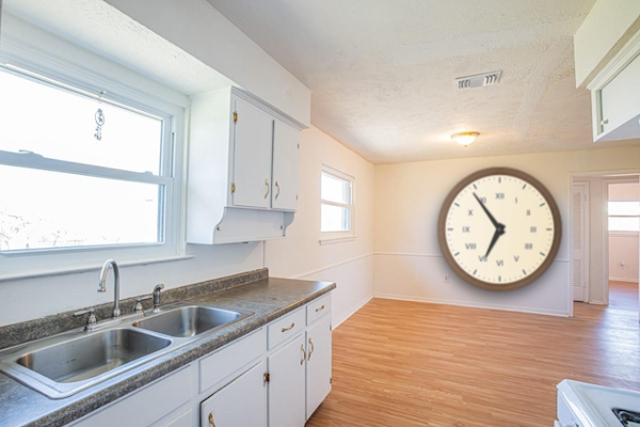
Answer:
6.54
